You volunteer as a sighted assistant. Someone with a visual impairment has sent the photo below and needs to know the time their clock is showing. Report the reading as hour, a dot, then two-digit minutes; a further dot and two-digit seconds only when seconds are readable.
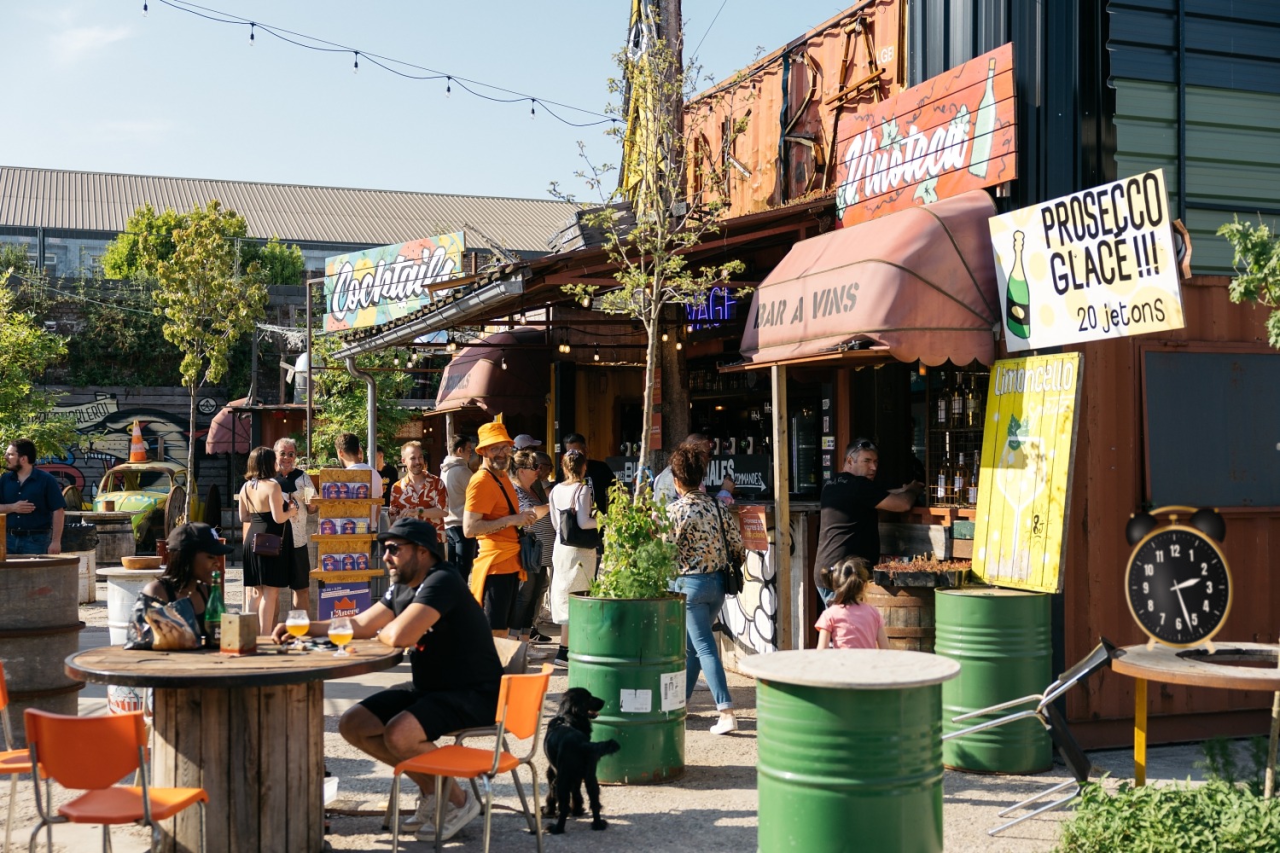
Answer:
2.27
